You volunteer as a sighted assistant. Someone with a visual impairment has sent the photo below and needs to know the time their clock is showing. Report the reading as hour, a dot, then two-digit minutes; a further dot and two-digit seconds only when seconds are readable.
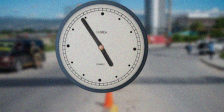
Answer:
4.54
